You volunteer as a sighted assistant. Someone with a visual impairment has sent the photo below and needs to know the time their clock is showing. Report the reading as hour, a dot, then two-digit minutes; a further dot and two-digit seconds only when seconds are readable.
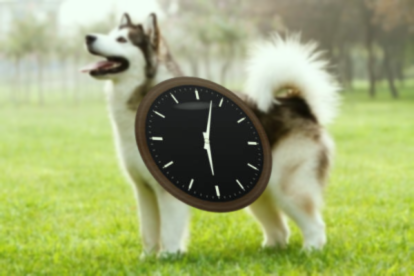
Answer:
6.03
